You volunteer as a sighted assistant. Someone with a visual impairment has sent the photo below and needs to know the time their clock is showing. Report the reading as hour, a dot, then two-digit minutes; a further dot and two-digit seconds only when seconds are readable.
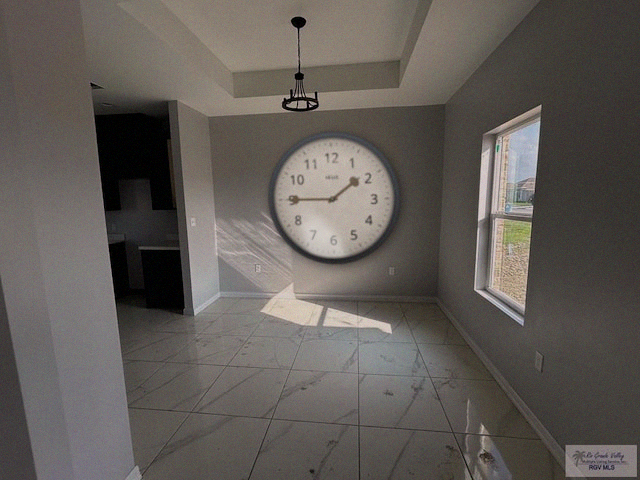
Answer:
1.45
